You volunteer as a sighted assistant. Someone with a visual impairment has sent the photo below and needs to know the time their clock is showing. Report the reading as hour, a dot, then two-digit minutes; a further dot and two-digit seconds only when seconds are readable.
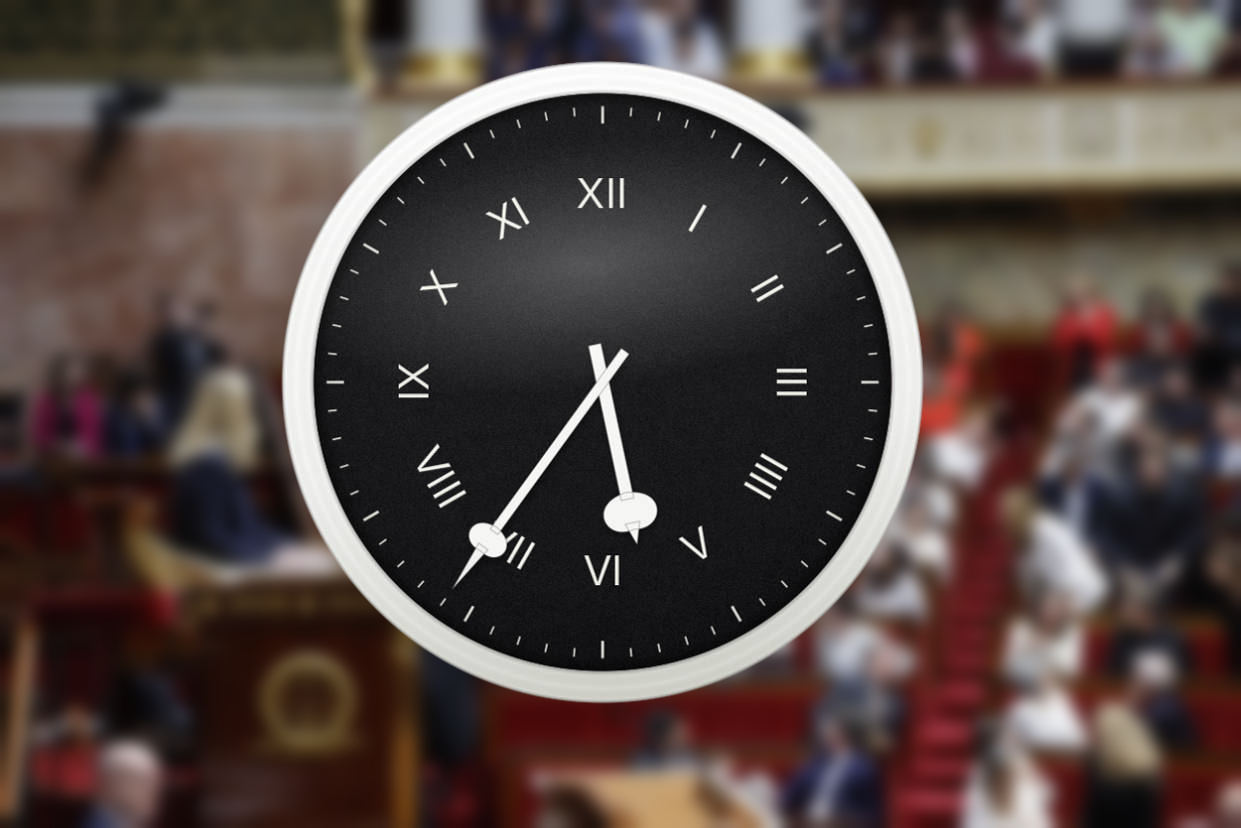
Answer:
5.36
